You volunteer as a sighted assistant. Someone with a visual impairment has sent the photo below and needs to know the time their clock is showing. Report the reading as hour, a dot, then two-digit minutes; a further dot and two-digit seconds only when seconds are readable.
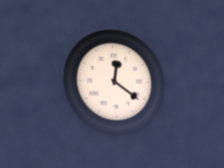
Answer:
12.21
